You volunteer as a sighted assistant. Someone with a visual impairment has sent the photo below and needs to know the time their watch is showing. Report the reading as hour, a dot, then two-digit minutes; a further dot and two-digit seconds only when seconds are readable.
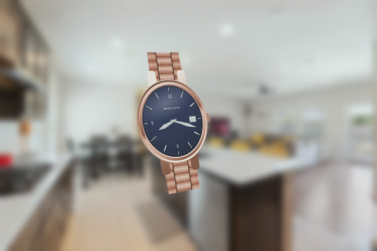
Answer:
8.18
